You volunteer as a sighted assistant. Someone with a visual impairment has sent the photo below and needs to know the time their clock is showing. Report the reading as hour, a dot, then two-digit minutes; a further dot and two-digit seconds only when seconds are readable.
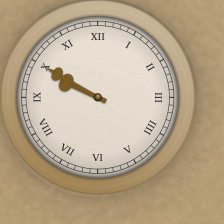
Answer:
9.50
